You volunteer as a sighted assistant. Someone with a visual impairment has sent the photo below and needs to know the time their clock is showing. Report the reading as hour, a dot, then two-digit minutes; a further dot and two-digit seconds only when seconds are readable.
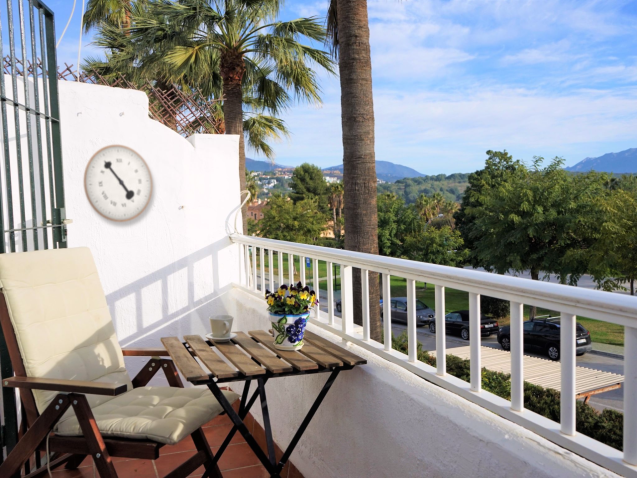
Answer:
4.54
